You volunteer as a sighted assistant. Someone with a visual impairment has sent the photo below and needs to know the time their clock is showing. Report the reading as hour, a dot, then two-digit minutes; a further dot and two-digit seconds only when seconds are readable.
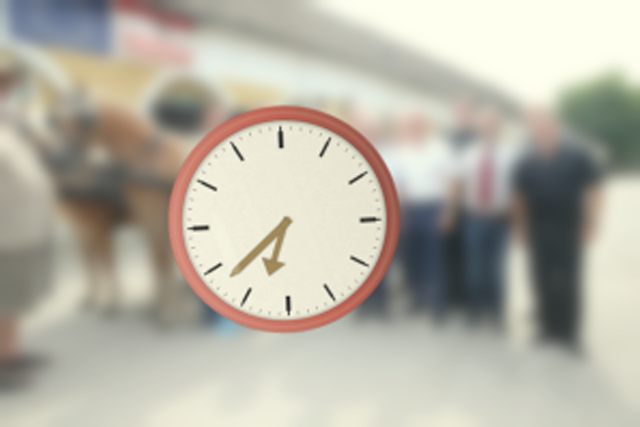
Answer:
6.38
